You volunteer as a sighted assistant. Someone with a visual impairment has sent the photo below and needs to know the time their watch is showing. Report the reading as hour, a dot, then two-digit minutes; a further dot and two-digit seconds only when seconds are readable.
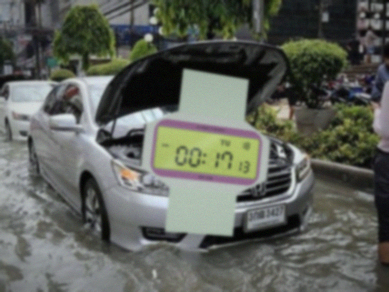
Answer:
0.17.13
